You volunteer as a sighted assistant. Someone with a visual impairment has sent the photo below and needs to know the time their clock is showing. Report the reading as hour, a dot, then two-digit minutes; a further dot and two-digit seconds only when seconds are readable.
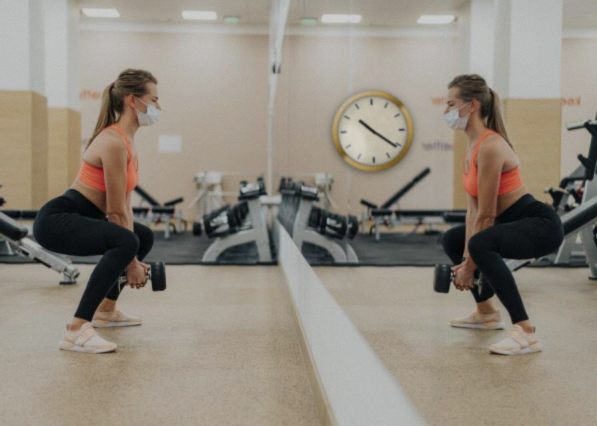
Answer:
10.21
